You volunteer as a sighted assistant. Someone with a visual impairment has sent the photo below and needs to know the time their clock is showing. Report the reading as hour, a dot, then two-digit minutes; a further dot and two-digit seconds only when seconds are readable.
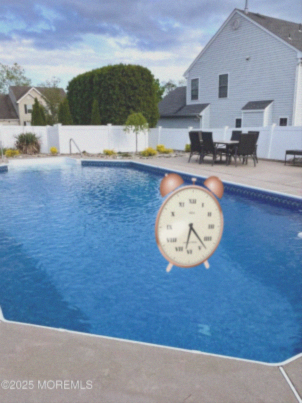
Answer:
6.23
